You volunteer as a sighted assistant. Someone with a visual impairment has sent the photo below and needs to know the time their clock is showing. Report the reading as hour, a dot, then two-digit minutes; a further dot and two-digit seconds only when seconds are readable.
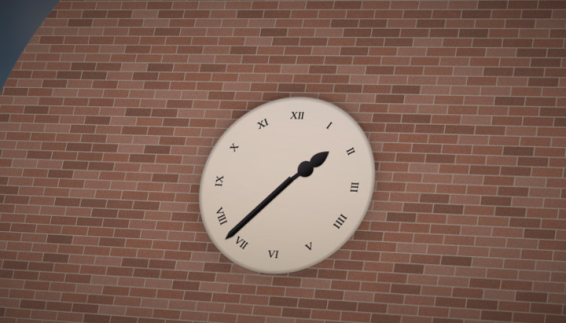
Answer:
1.37
